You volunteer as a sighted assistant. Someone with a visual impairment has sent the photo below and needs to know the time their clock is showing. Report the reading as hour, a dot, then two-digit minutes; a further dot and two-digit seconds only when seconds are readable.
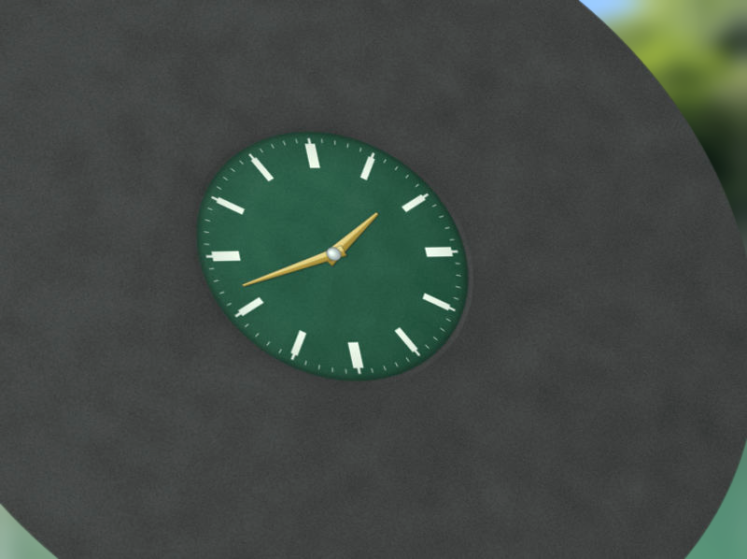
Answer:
1.42
